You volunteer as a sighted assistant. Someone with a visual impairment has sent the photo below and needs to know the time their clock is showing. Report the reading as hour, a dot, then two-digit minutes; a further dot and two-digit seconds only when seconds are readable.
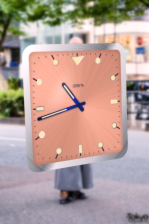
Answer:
10.43
